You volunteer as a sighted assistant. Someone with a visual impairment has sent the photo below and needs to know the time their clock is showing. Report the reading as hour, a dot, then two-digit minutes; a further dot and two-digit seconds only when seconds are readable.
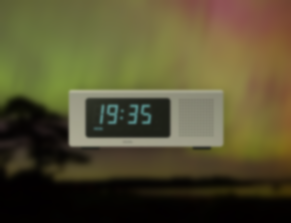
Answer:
19.35
